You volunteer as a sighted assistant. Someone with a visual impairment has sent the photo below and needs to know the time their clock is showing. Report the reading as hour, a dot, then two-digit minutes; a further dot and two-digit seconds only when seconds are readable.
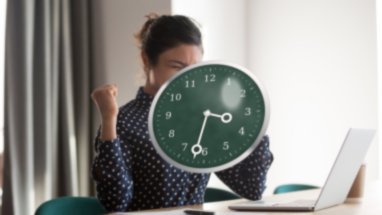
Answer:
3.32
